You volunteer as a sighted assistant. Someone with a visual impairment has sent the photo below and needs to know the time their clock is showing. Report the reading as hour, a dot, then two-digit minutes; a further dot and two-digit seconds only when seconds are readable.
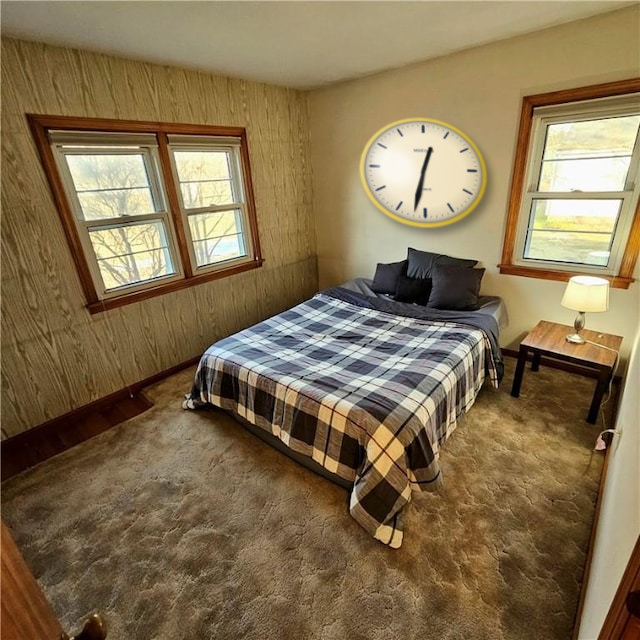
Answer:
12.32
